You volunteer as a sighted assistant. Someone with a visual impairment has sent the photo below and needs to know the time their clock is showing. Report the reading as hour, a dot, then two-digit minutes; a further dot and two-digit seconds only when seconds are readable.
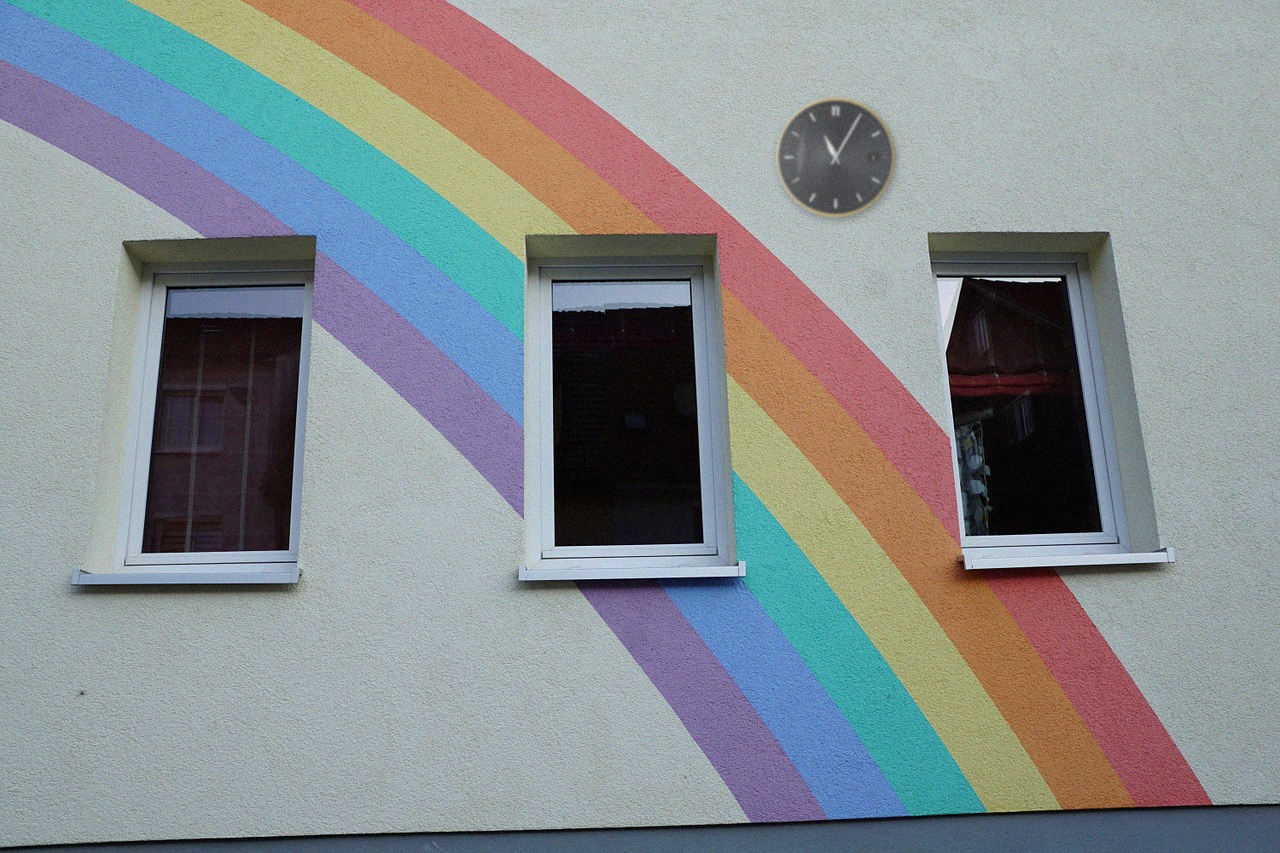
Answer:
11.05
